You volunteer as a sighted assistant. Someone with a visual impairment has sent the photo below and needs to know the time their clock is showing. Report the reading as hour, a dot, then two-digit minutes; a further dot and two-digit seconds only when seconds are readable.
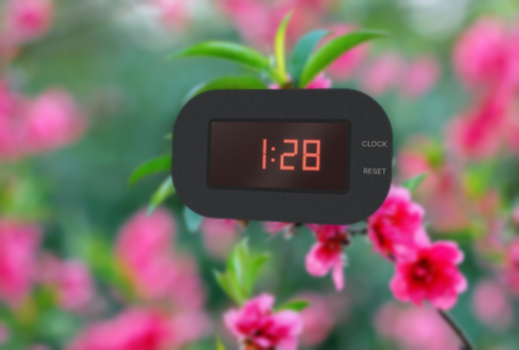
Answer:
1.28
